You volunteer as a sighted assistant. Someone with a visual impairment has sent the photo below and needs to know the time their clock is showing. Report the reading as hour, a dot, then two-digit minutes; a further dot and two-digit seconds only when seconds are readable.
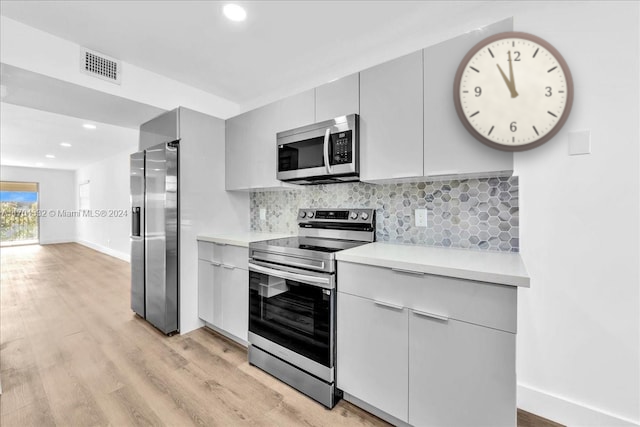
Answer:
10.59
